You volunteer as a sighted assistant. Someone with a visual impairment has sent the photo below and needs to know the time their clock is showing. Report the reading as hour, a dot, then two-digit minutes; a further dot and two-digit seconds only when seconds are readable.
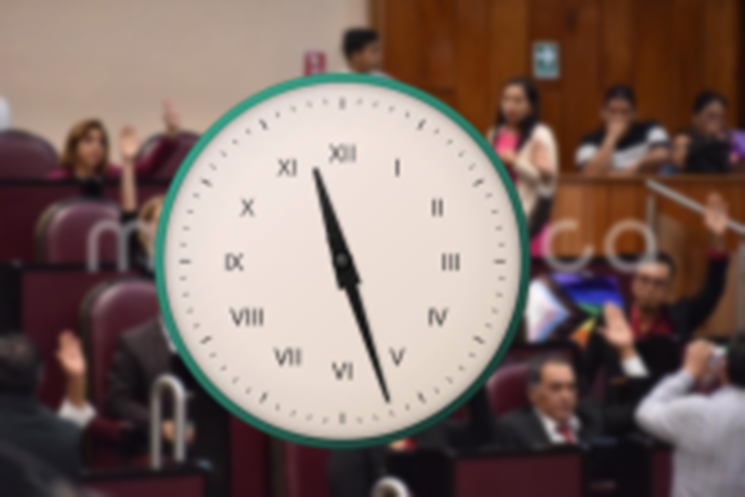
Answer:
11.27
